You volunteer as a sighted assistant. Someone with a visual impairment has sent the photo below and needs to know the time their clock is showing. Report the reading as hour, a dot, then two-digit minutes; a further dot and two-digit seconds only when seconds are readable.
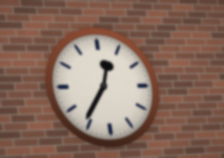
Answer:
12.36
